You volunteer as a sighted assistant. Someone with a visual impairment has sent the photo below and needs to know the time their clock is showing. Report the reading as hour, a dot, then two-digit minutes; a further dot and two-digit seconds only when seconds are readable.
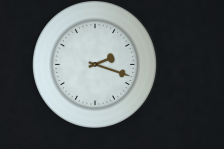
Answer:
2.18
